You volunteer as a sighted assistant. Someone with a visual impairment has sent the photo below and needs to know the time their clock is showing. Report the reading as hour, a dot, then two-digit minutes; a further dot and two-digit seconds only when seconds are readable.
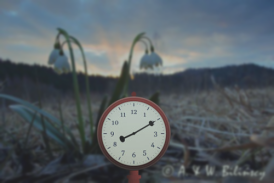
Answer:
8.10
